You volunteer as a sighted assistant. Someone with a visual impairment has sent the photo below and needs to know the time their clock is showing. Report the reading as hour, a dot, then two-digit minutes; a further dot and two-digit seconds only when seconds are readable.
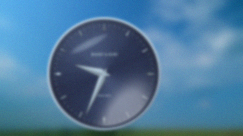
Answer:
9.34
